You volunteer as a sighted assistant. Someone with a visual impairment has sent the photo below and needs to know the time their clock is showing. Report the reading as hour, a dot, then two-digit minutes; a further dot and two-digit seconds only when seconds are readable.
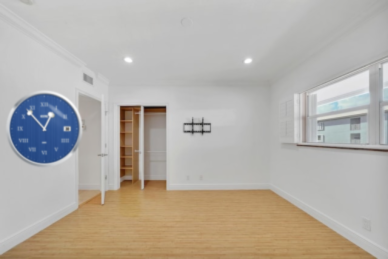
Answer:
12.53
